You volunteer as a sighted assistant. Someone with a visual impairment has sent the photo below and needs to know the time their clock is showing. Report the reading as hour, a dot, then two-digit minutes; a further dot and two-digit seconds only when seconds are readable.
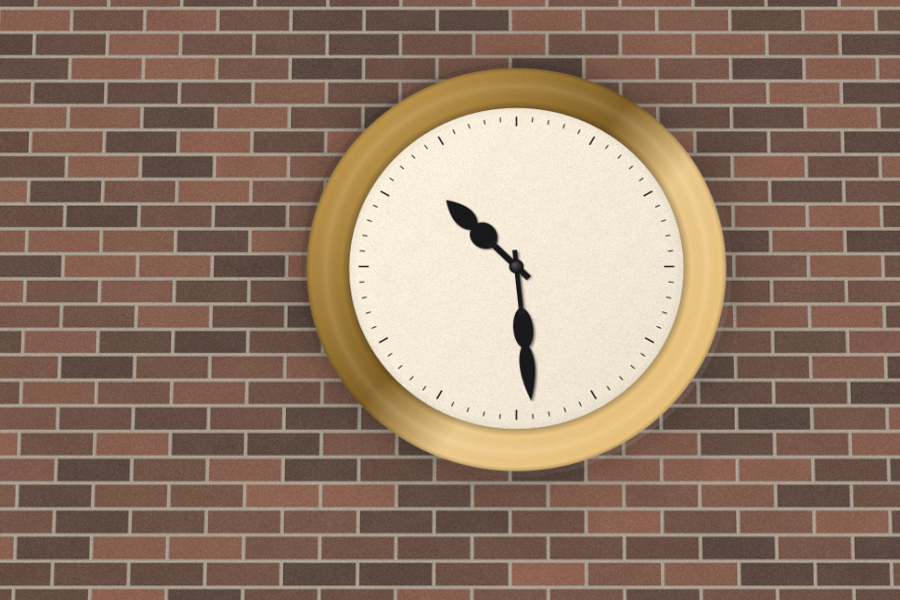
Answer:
10.29
